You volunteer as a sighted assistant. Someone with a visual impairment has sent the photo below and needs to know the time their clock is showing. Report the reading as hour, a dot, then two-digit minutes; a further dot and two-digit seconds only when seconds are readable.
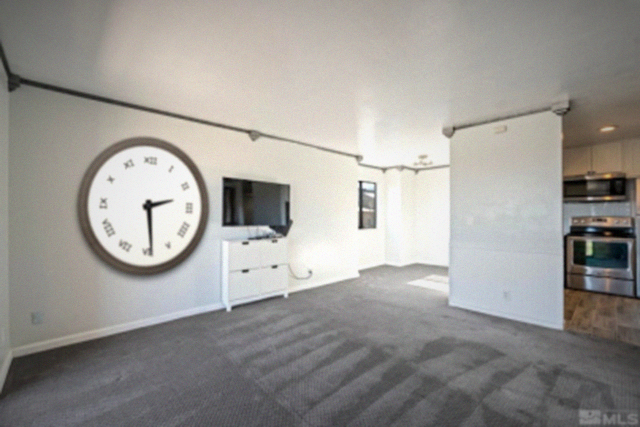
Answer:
2.29
